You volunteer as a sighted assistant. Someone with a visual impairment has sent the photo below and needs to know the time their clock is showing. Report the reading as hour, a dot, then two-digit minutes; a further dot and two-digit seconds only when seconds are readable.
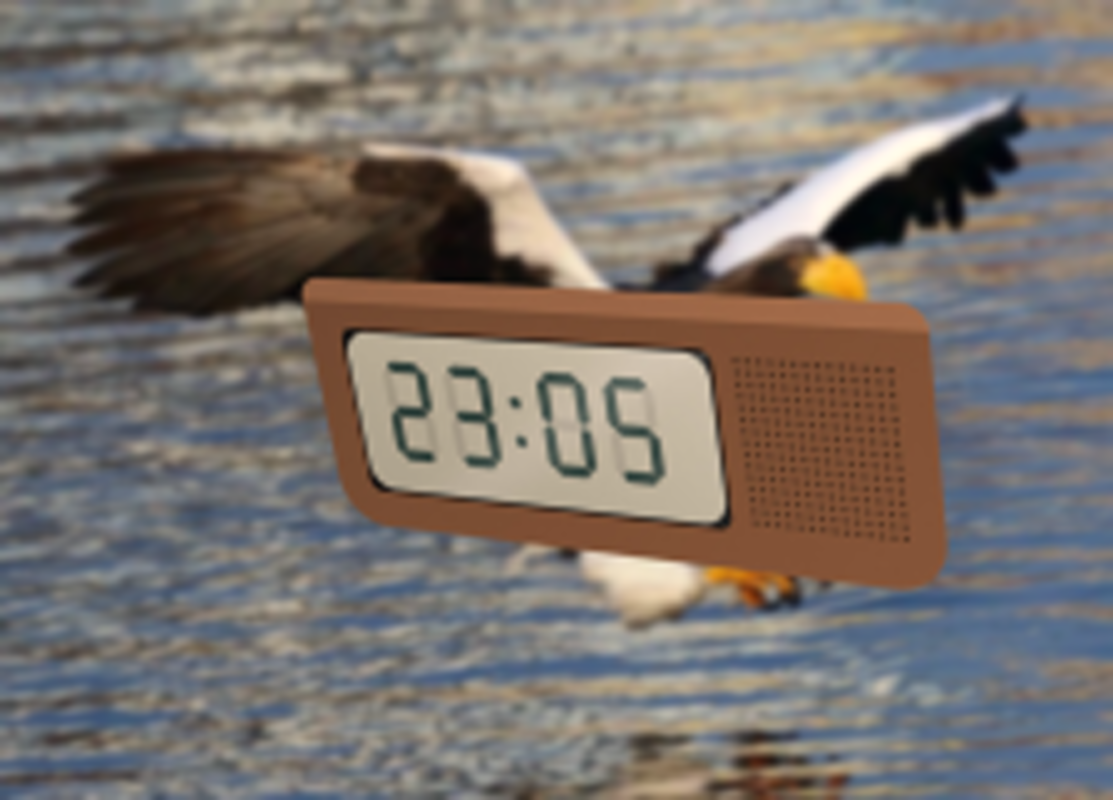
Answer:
23.05
